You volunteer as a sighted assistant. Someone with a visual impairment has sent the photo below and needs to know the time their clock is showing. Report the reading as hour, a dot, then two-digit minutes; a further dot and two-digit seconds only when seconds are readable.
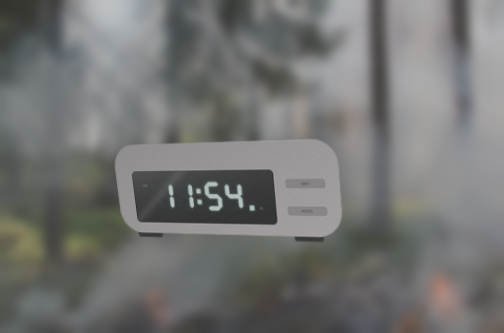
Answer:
11.54
